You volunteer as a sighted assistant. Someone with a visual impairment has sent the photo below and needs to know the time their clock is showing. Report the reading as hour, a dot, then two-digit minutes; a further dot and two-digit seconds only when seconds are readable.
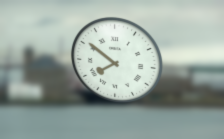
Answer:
7.51
